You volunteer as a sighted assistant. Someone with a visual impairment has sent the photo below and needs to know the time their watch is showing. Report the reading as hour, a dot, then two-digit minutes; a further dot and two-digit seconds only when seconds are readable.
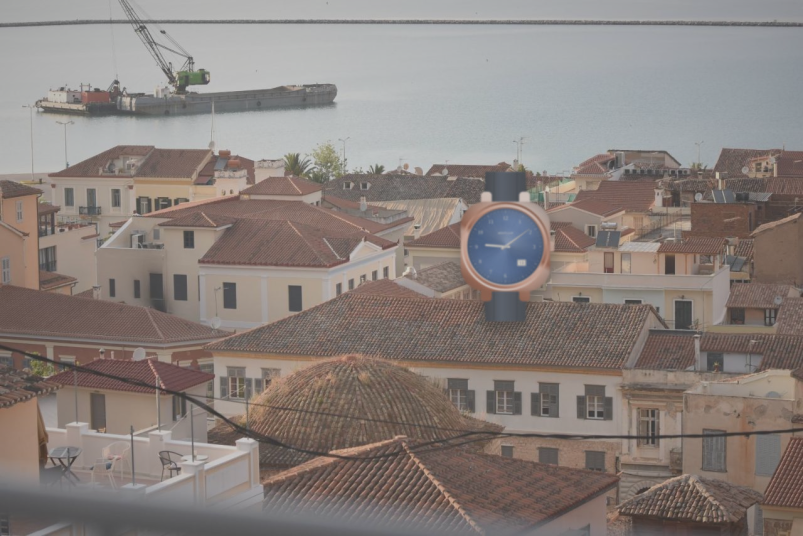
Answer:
9.09
